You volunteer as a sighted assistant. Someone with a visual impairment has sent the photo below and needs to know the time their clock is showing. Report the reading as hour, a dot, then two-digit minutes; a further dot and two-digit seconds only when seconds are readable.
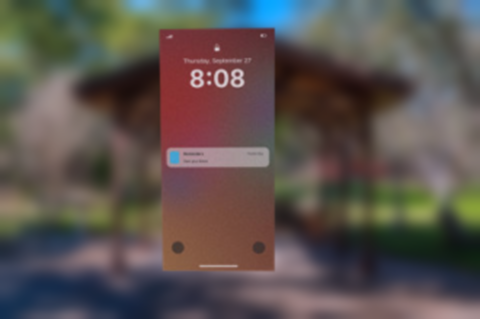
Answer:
8.08
